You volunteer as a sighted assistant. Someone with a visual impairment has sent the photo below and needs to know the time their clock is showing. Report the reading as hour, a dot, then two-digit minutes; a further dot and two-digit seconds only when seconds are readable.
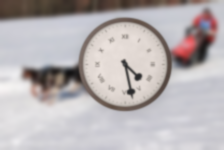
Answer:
4.28
